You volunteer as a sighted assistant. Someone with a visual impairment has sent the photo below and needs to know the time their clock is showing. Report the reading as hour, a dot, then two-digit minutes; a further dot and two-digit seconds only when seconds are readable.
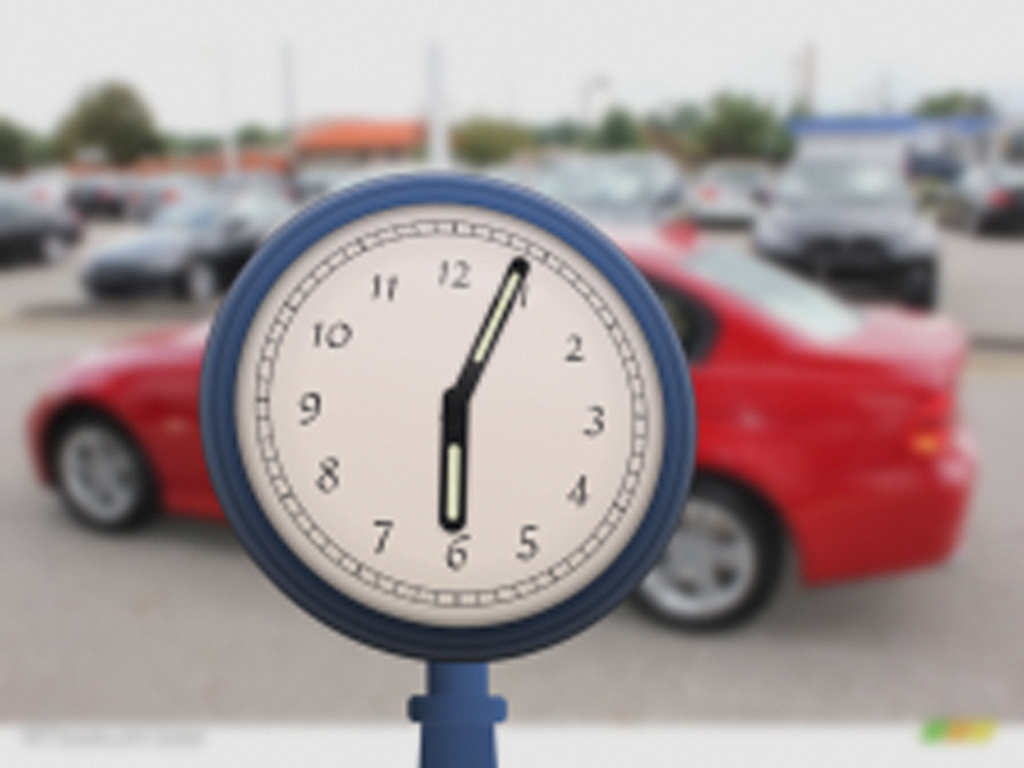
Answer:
6.04
